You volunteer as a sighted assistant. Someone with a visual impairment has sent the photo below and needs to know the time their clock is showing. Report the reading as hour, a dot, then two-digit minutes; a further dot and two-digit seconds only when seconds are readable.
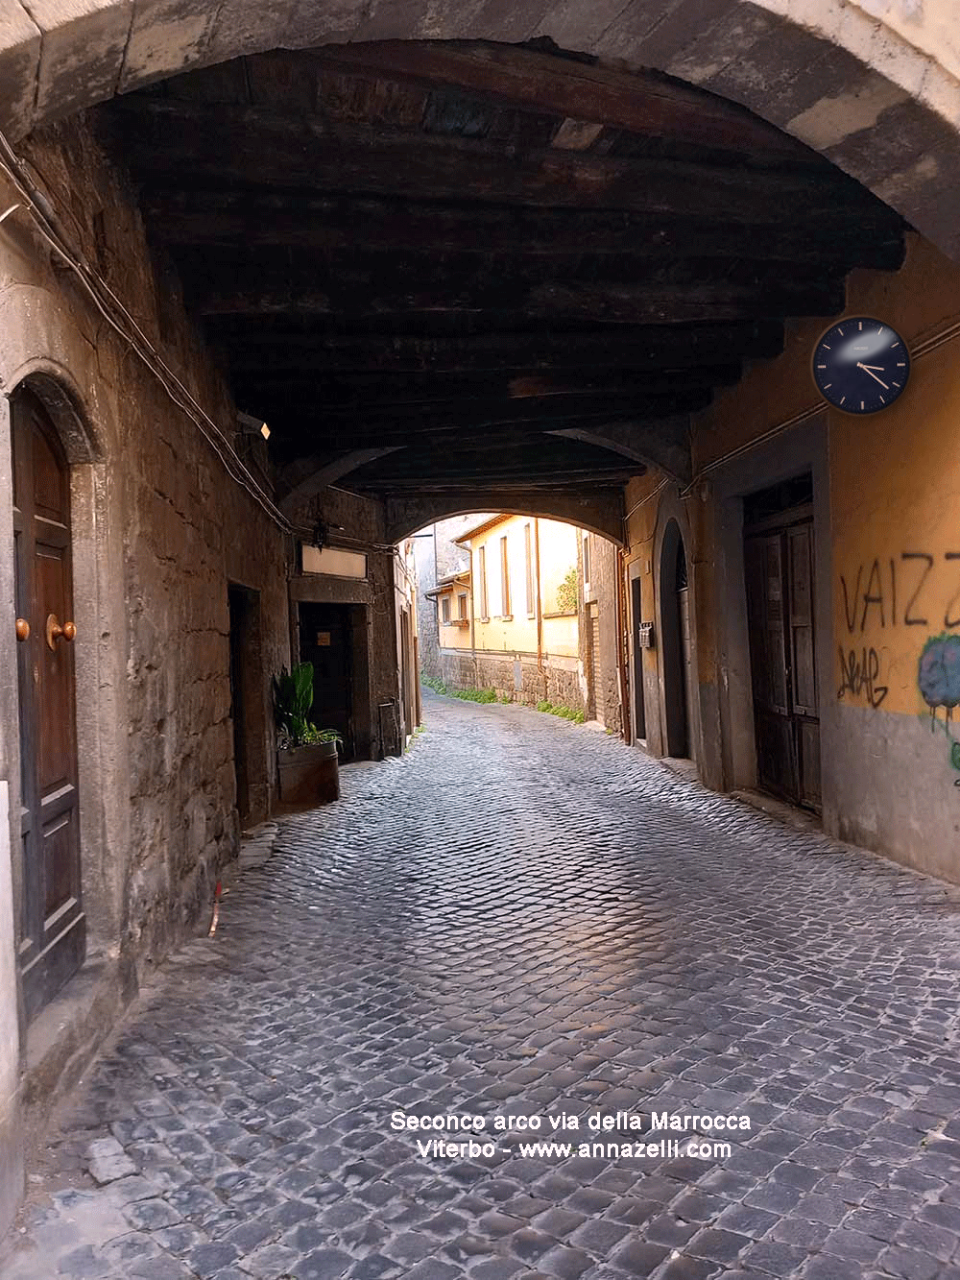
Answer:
3.22
